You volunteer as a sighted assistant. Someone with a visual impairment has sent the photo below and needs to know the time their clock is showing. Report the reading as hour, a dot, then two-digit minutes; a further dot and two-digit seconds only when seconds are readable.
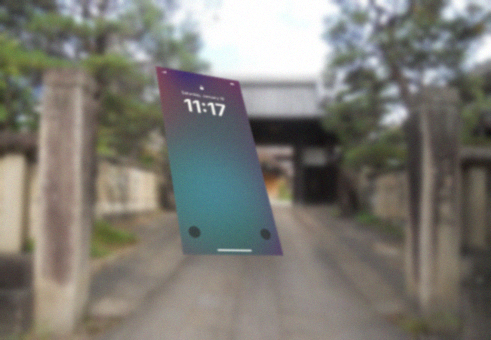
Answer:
11.17
